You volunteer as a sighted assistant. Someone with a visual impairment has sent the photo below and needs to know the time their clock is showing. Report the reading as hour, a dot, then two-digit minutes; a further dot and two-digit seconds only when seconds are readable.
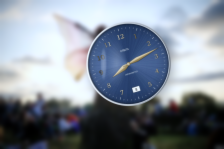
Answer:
8.13
